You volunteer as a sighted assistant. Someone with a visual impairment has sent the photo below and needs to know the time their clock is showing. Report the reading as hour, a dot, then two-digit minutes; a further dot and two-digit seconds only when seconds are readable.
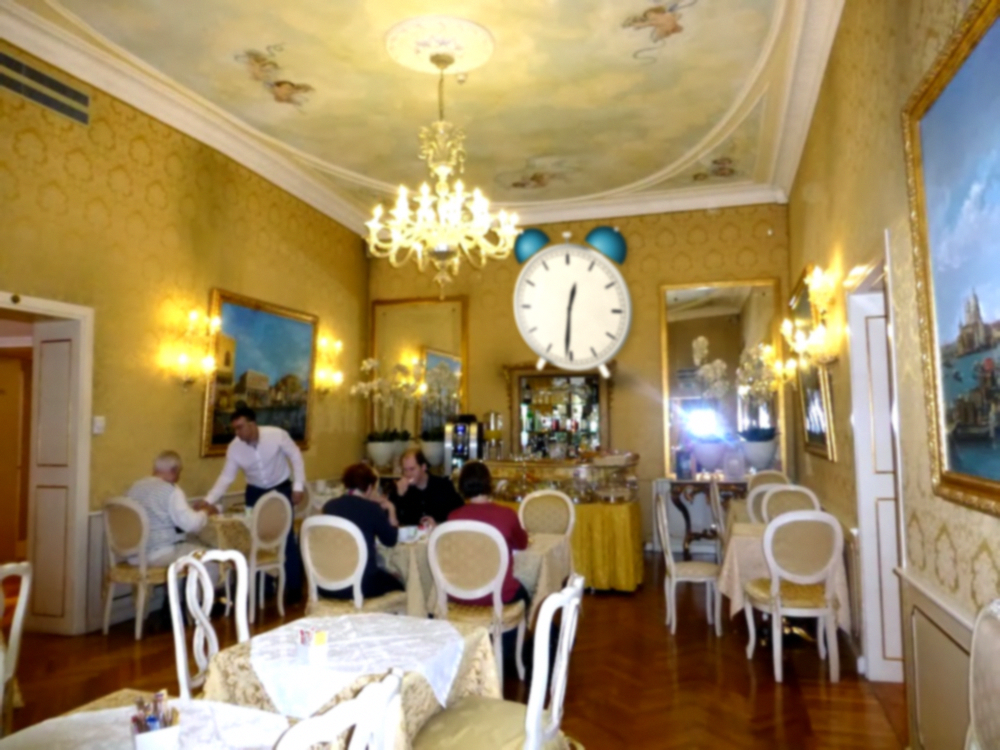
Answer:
12.31
